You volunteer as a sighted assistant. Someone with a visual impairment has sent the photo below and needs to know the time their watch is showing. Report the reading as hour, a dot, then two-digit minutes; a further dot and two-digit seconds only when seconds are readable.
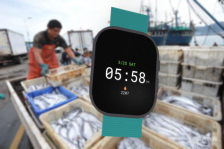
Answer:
5.58
